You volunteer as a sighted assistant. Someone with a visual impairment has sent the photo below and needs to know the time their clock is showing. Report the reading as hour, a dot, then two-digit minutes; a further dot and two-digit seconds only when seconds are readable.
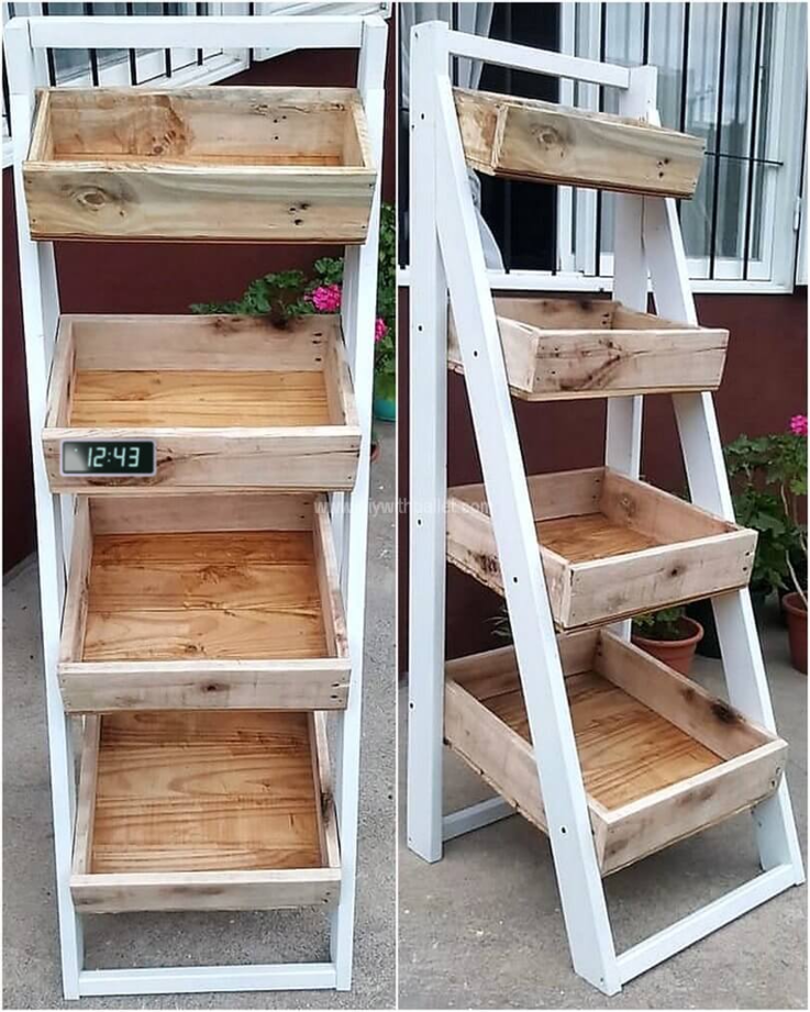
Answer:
12.43
